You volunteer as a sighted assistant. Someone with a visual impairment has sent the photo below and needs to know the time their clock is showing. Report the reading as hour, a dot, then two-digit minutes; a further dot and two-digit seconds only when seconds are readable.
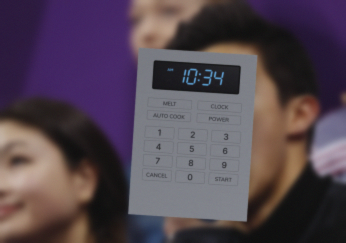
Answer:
10.34
